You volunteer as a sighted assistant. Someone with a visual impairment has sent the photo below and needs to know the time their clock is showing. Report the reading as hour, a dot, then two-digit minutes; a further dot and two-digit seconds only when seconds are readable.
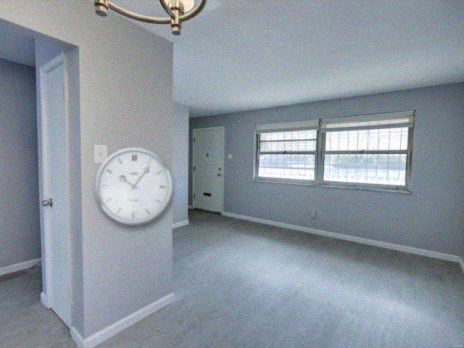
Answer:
10.06
